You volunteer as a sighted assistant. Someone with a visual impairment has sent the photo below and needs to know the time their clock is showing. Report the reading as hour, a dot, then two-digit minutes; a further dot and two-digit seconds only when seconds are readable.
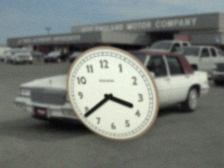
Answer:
3.39
